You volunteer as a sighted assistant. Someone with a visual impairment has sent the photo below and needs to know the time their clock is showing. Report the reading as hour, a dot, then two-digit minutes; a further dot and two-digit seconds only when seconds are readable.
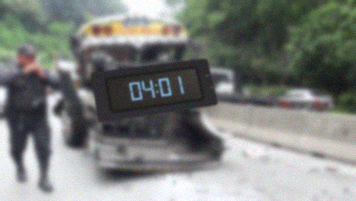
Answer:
4.01
